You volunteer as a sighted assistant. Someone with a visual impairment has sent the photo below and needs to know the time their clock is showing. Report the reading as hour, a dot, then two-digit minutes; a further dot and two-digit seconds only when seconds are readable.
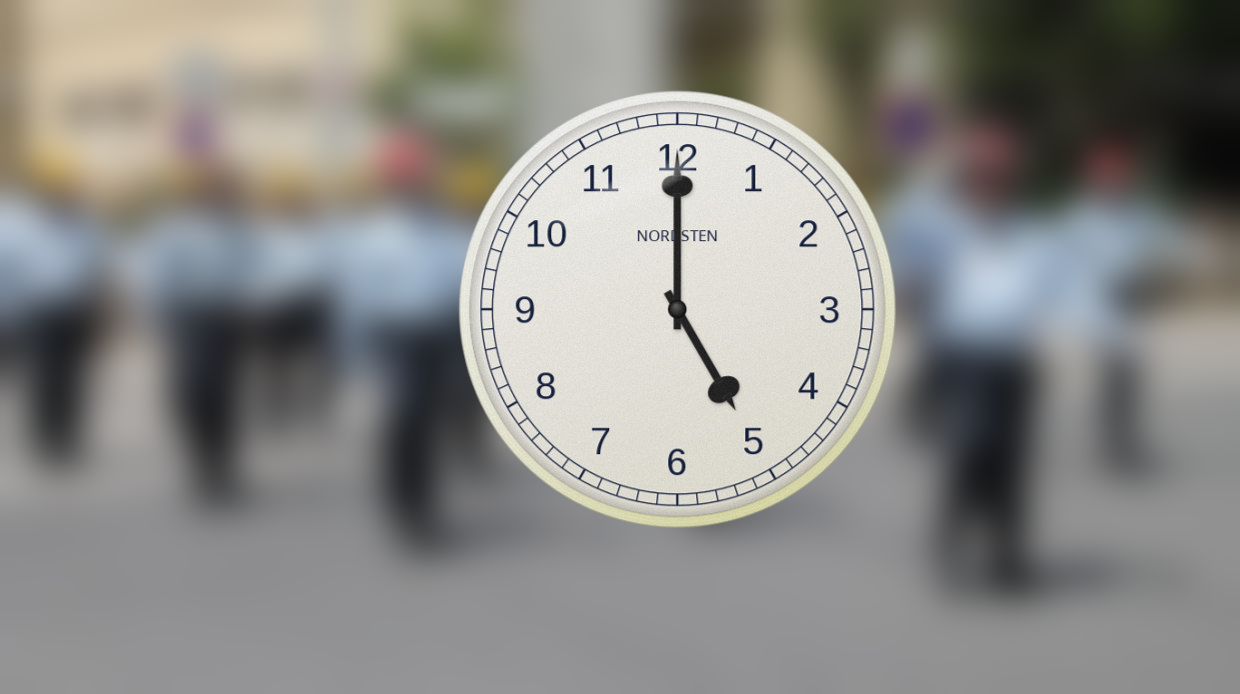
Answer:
5.00
